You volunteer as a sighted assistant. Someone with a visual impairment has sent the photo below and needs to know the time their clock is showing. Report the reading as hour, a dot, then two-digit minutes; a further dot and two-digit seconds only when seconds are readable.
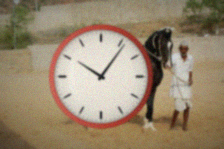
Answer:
10.06
